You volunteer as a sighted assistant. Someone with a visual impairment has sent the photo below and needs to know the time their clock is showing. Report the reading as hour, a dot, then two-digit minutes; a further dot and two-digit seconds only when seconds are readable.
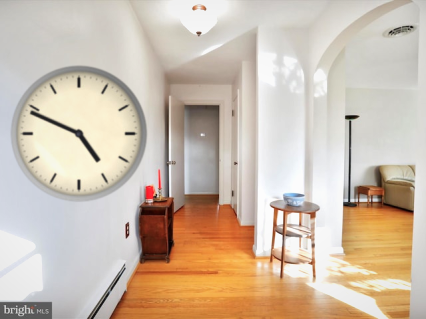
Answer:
4.49
